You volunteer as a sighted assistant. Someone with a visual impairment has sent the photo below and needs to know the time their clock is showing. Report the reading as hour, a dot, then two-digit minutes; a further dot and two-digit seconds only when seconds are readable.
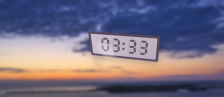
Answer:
3.33
